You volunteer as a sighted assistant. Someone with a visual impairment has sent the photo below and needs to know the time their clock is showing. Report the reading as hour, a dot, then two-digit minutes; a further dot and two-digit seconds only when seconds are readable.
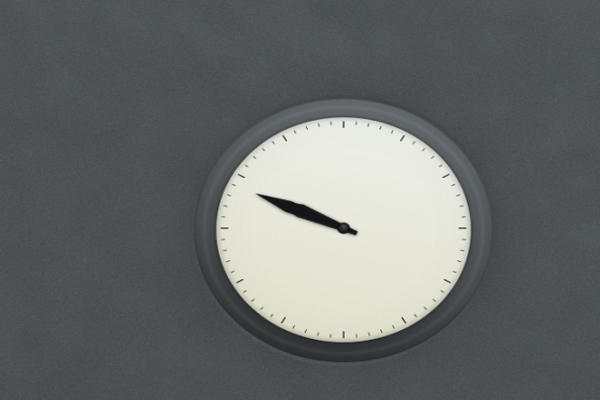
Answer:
9.49
